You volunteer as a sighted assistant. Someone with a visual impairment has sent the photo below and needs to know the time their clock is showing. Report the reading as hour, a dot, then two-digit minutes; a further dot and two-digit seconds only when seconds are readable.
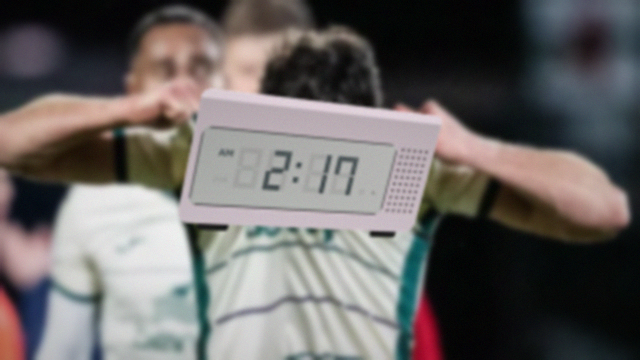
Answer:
2.17
